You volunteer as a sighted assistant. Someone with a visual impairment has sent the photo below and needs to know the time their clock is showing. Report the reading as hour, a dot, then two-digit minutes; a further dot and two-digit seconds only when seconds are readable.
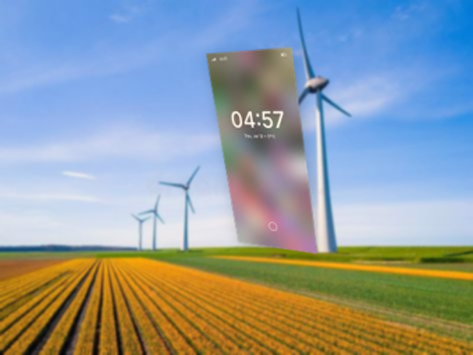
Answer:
4.57
